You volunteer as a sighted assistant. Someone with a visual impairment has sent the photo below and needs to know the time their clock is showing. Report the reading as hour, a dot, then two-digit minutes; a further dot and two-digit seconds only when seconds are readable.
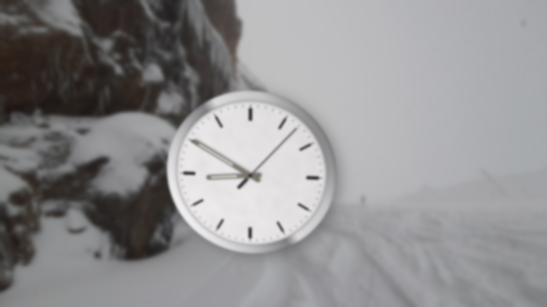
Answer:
8.50.07
